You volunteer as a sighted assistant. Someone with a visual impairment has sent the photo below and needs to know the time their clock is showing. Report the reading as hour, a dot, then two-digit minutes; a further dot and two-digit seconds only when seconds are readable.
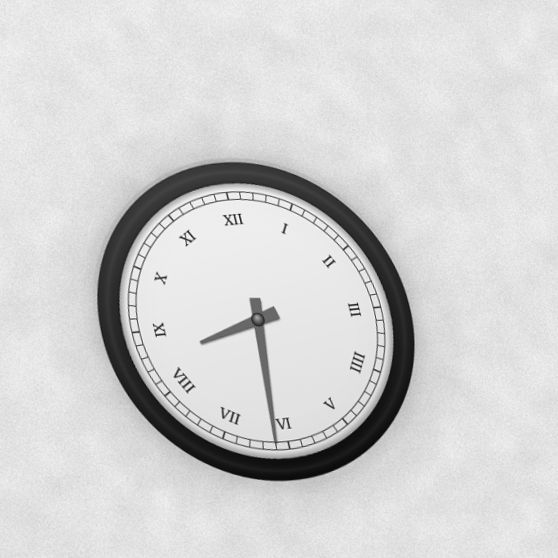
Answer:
8.31
